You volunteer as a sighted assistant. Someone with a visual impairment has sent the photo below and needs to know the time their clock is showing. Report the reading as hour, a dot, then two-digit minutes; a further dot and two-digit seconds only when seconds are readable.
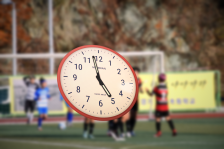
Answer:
4.58
